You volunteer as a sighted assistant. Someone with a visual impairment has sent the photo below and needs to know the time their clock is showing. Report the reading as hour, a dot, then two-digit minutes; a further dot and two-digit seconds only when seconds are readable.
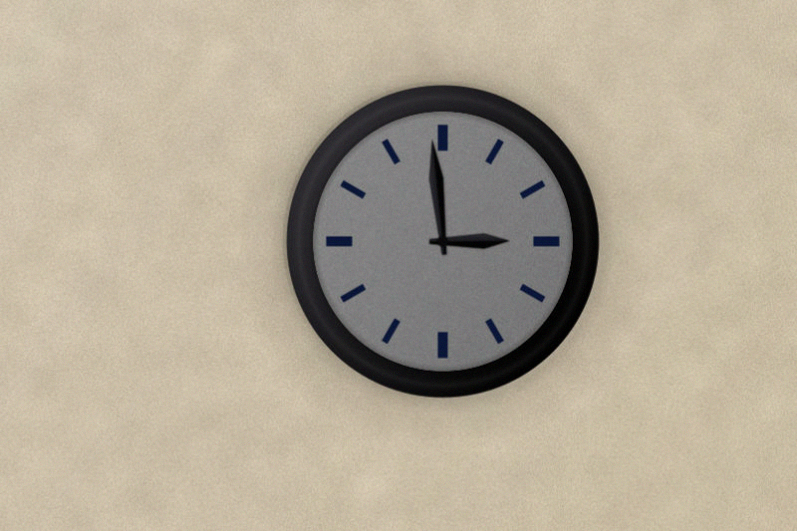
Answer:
2.59
